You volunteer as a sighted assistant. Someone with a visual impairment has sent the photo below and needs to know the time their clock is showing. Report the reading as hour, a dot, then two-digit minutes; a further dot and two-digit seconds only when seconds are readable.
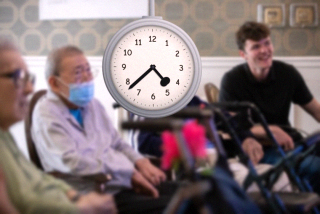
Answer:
4.38
